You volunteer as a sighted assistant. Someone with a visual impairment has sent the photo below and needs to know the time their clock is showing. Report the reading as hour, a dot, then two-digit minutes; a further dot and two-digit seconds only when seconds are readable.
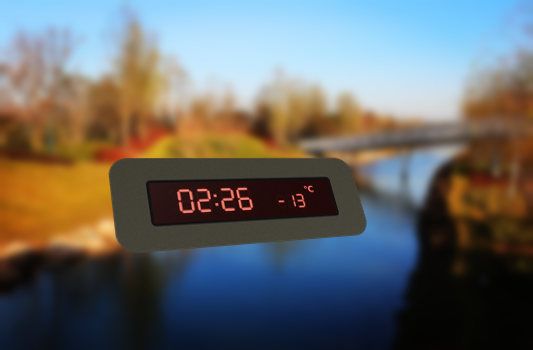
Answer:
2.26
